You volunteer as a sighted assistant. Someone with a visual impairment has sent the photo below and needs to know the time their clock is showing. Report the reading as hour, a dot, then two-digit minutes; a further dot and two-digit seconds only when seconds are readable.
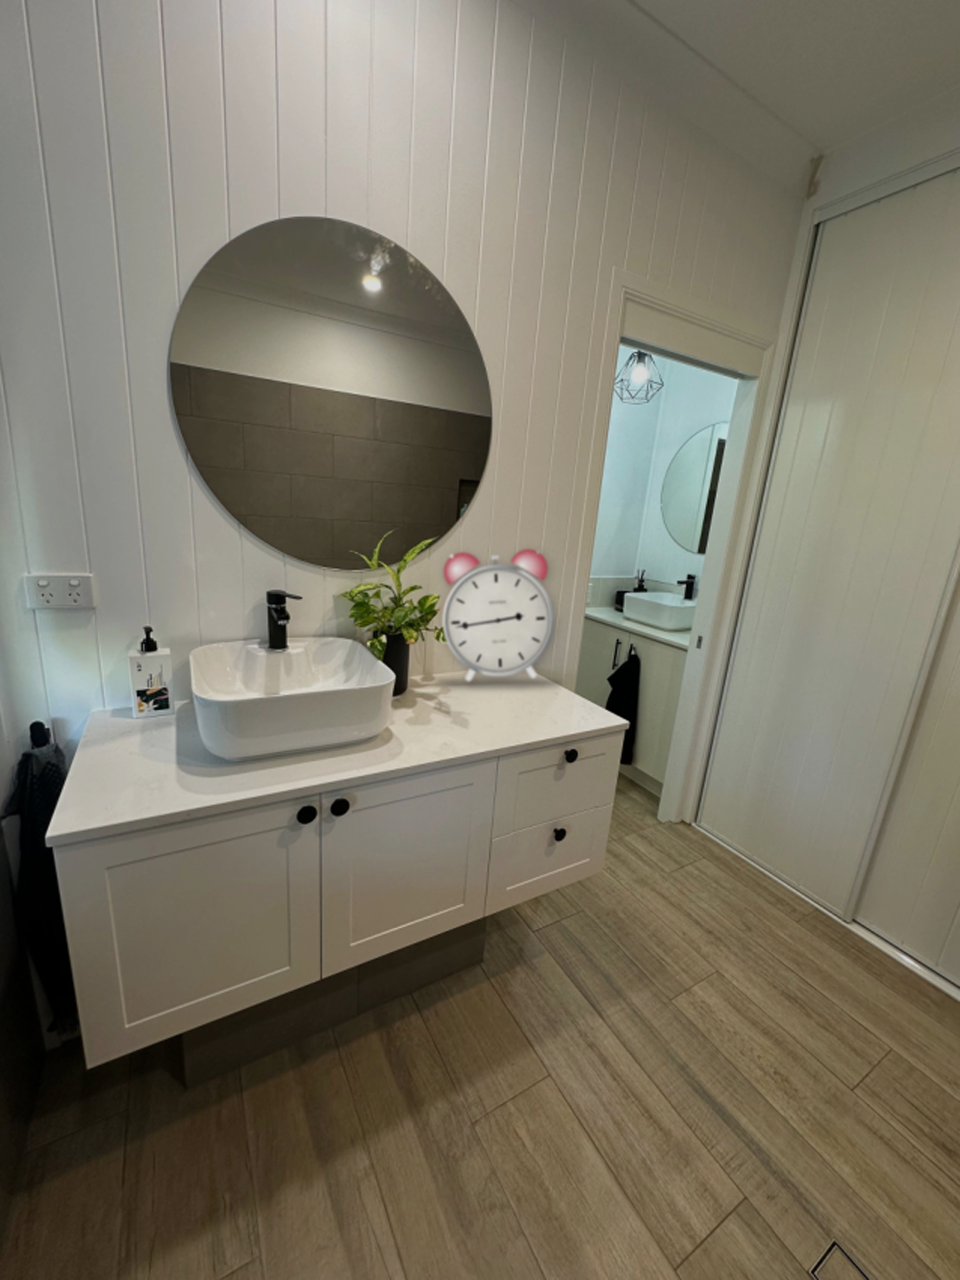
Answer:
2.44
